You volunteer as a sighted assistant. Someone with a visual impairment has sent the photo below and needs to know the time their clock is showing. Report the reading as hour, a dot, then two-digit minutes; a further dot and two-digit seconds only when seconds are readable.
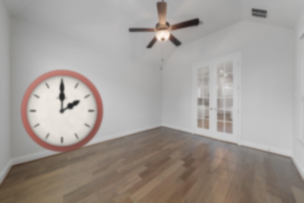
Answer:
2.00
